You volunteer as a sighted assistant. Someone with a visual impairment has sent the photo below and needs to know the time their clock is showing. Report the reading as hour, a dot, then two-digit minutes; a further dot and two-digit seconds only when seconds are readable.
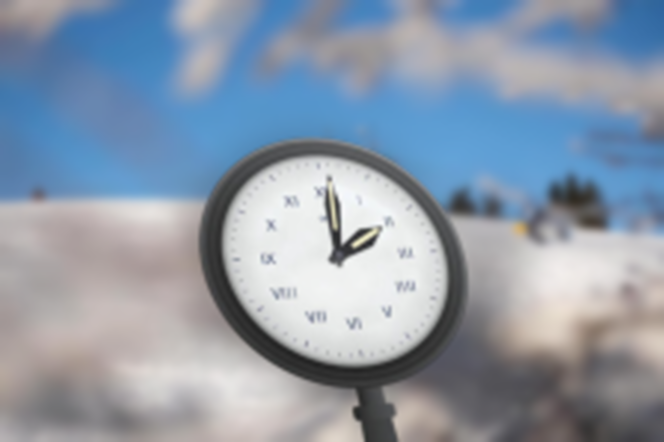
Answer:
2.01
